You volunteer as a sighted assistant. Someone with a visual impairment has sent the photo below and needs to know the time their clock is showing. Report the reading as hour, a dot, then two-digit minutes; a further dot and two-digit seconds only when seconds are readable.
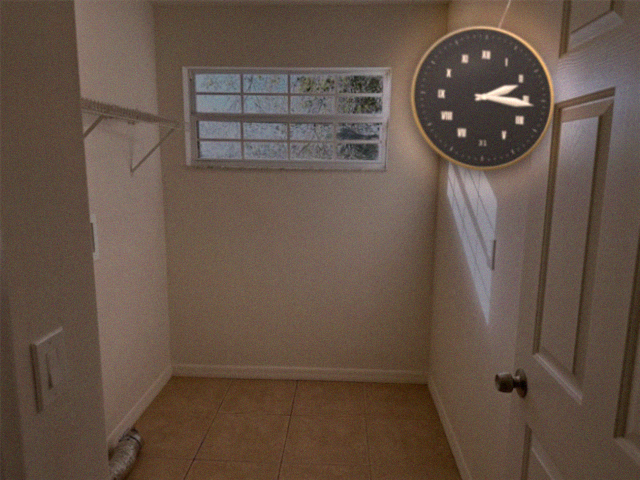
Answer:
2.16
